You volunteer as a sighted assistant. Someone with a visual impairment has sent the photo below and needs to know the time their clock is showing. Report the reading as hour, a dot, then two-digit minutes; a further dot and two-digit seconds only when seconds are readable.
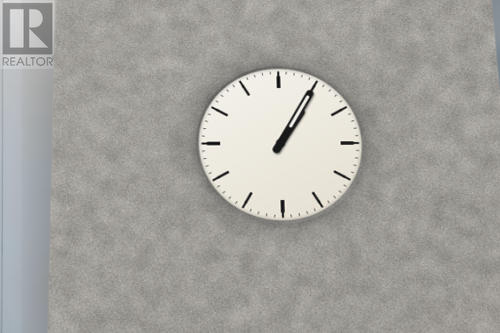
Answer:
1.05
